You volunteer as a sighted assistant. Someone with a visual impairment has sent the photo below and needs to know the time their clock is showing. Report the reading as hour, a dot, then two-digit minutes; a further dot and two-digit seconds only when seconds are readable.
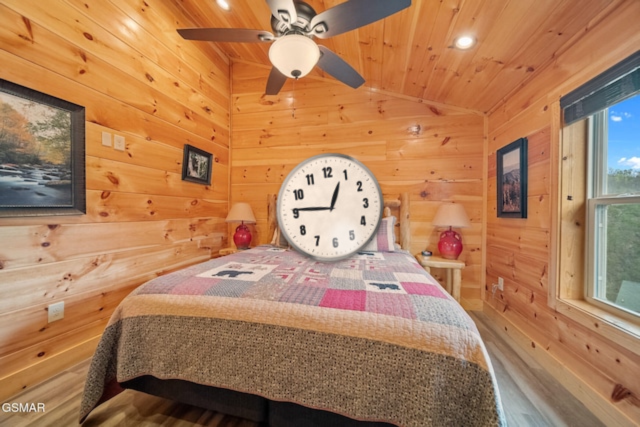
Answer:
12.46
